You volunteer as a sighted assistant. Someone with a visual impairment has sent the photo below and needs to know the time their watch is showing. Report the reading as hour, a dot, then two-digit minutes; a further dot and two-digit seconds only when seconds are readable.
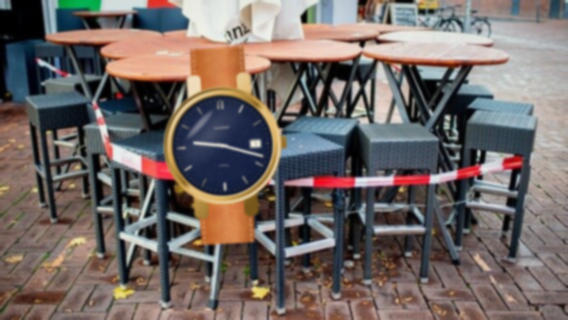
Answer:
9.18
